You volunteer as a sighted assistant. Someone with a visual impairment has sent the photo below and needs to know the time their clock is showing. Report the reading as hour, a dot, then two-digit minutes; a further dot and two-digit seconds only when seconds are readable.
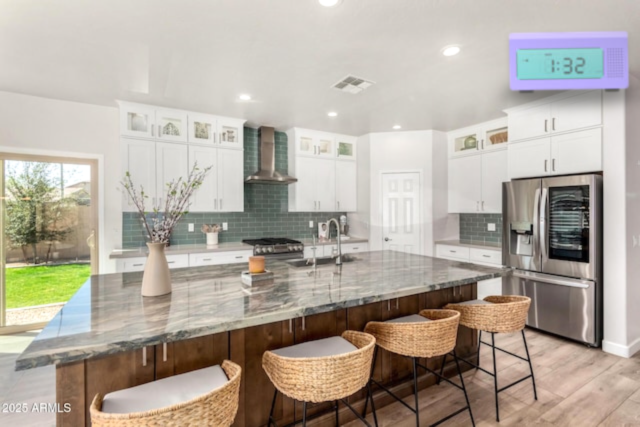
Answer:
1.32
